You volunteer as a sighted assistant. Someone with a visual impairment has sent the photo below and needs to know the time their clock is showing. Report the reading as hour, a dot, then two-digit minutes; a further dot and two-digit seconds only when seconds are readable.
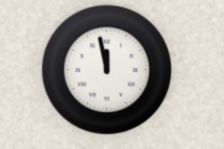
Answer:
11.58
